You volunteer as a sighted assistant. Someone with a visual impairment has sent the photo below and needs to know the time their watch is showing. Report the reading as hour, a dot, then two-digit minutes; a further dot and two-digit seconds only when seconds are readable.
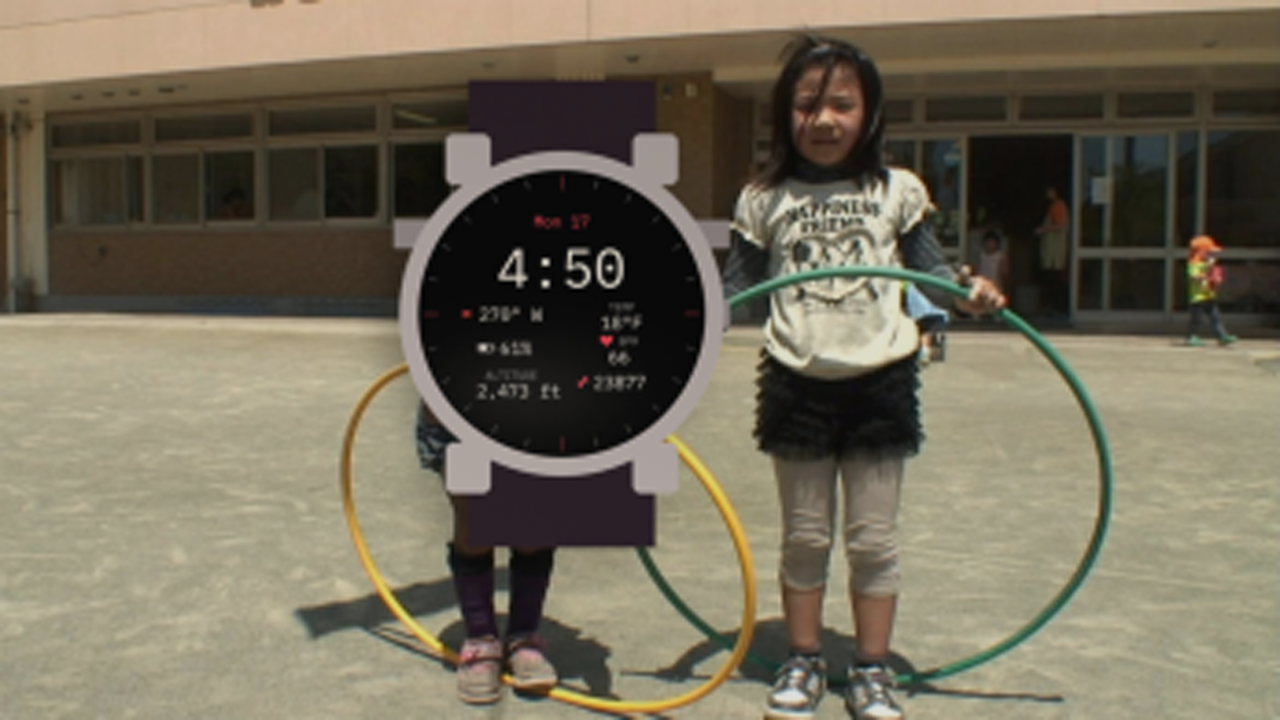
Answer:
4.50
